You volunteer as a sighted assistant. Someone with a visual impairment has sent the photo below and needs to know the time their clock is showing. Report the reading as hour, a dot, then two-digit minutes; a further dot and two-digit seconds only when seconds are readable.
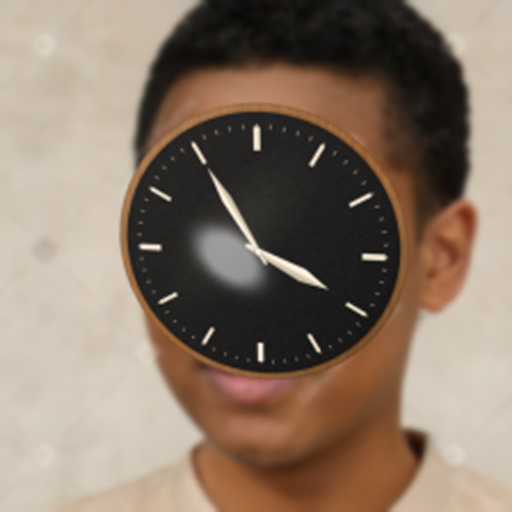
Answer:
3.55
